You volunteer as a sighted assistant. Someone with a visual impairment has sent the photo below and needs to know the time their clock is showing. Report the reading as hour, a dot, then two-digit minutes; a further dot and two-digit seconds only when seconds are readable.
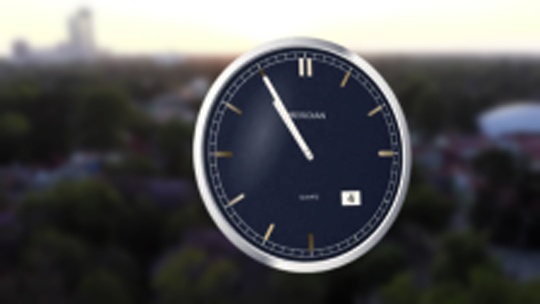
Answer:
10.55
